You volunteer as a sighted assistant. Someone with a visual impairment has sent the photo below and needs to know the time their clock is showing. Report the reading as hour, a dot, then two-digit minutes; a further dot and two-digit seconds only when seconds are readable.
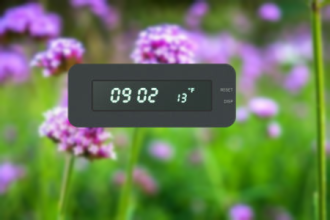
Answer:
9.02
